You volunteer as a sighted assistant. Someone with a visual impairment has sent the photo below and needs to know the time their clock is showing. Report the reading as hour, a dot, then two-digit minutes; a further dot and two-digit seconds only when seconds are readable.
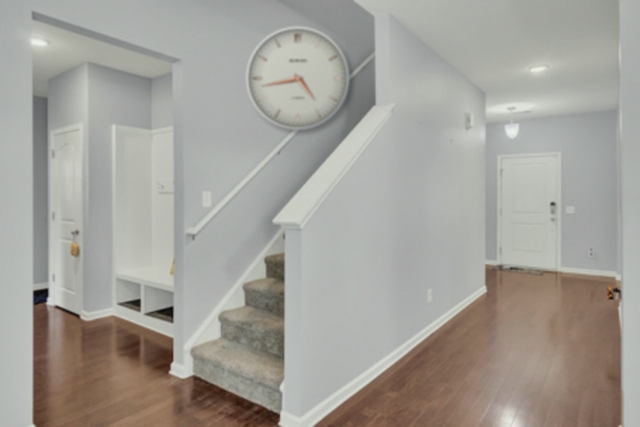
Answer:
4.43
